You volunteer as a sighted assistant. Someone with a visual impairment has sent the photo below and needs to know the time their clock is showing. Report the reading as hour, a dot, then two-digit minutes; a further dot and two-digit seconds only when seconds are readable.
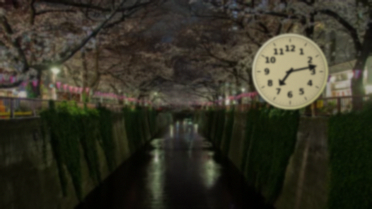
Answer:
7.13
